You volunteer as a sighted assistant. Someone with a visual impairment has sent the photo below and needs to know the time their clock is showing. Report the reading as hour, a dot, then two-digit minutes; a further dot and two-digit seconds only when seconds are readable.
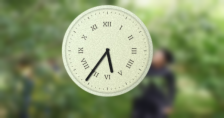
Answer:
5.36
